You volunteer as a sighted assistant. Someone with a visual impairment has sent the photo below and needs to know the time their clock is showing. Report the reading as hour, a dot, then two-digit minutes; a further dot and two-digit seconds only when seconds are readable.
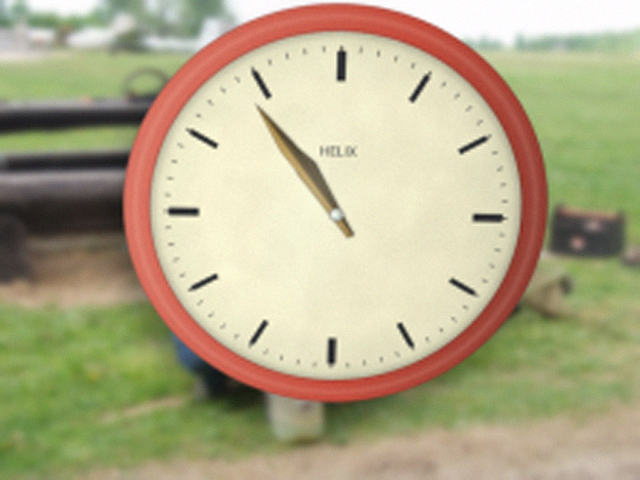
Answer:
10.54
